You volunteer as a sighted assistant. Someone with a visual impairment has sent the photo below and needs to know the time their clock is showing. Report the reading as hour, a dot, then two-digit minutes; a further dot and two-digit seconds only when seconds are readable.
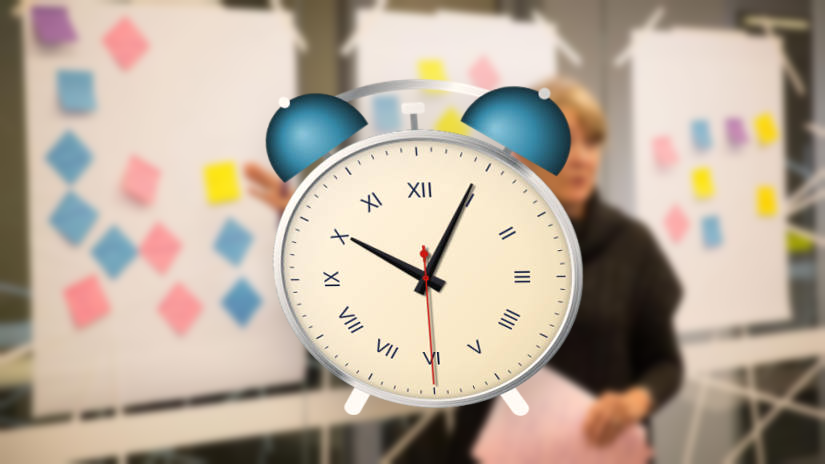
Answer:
10.04.30
